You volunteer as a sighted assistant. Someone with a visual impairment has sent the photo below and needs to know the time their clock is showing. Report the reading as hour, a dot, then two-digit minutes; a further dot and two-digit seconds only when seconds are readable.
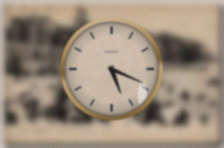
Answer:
5.19
